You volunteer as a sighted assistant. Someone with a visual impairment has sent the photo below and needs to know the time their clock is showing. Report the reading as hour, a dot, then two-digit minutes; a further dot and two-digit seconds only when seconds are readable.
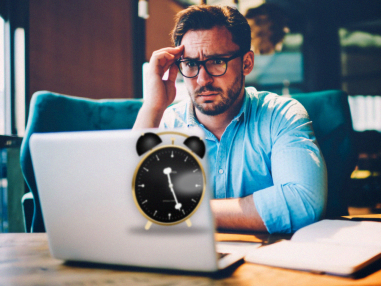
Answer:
11.26
